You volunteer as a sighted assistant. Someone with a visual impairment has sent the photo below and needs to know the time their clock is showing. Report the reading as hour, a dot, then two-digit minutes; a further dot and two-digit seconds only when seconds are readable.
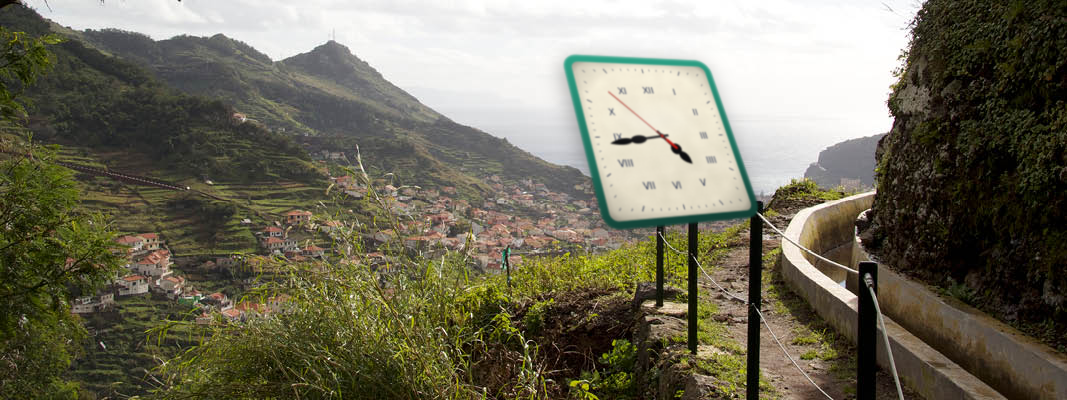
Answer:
4.43.53
